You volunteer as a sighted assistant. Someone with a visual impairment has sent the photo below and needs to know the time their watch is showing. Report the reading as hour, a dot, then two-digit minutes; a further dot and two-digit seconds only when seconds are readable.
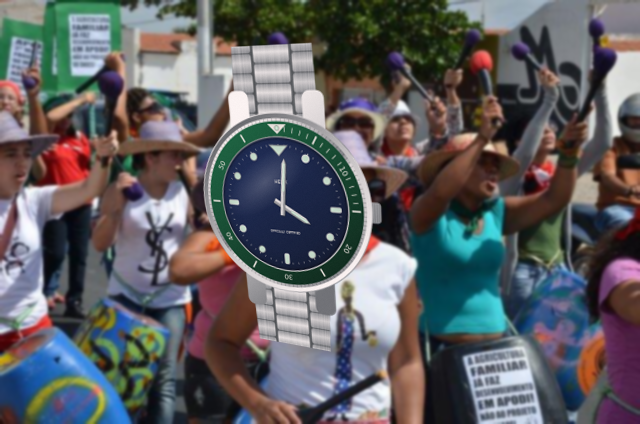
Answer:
4.01
